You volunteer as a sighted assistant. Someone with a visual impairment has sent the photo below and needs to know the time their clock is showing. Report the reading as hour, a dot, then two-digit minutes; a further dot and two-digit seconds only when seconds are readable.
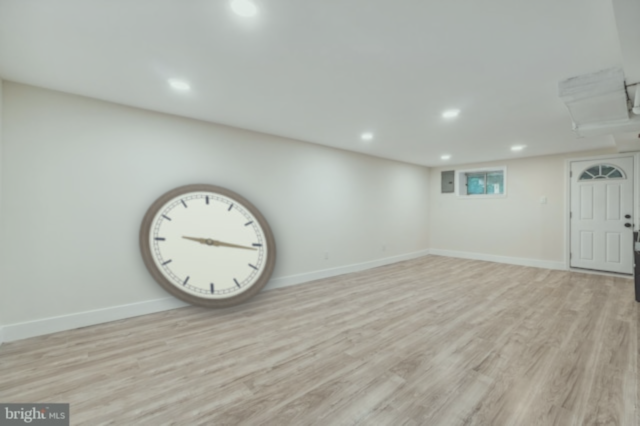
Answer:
9.16
